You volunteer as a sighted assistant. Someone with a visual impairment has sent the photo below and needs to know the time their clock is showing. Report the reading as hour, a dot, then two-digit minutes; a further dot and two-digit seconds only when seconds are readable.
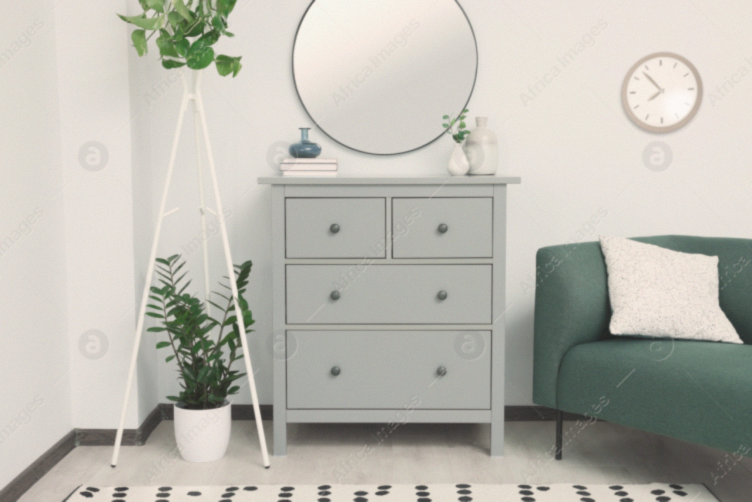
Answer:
7.53
